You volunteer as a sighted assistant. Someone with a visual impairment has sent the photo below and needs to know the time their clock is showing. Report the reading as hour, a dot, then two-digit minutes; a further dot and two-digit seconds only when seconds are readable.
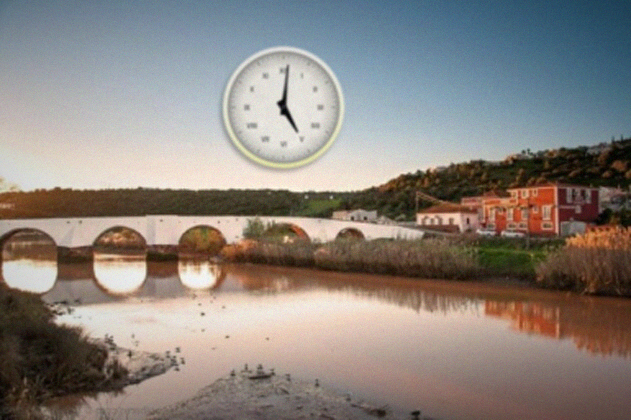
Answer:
5.01
